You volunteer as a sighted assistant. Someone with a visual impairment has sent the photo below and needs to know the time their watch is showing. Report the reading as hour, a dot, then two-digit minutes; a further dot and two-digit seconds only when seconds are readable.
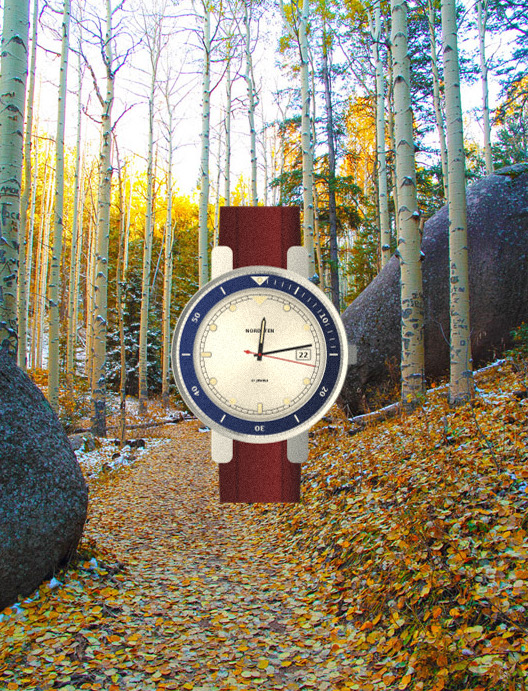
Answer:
12.13.17
